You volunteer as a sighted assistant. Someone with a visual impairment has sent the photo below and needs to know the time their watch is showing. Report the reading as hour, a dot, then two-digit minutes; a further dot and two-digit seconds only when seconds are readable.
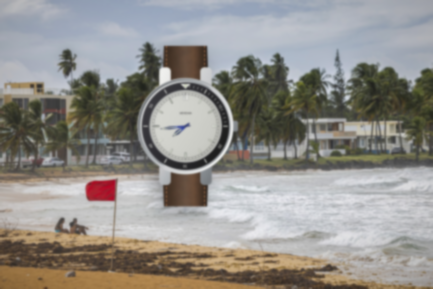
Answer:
7.44
